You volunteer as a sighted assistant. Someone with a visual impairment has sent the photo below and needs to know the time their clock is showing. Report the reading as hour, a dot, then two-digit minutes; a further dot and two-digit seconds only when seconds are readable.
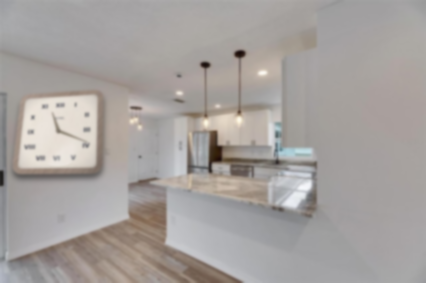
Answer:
11.19
